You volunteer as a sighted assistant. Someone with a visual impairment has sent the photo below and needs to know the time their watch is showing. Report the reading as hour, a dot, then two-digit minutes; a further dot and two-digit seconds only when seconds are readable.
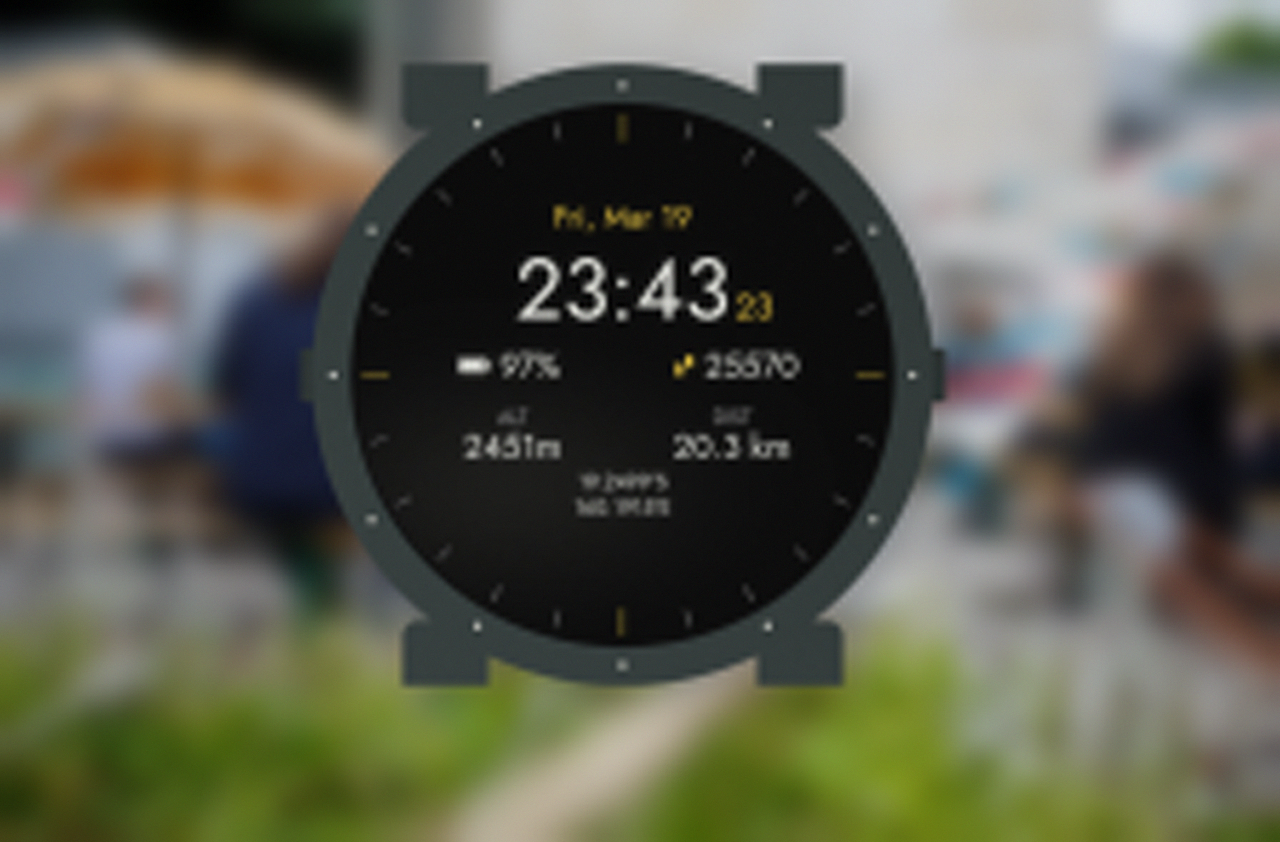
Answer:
23.43
